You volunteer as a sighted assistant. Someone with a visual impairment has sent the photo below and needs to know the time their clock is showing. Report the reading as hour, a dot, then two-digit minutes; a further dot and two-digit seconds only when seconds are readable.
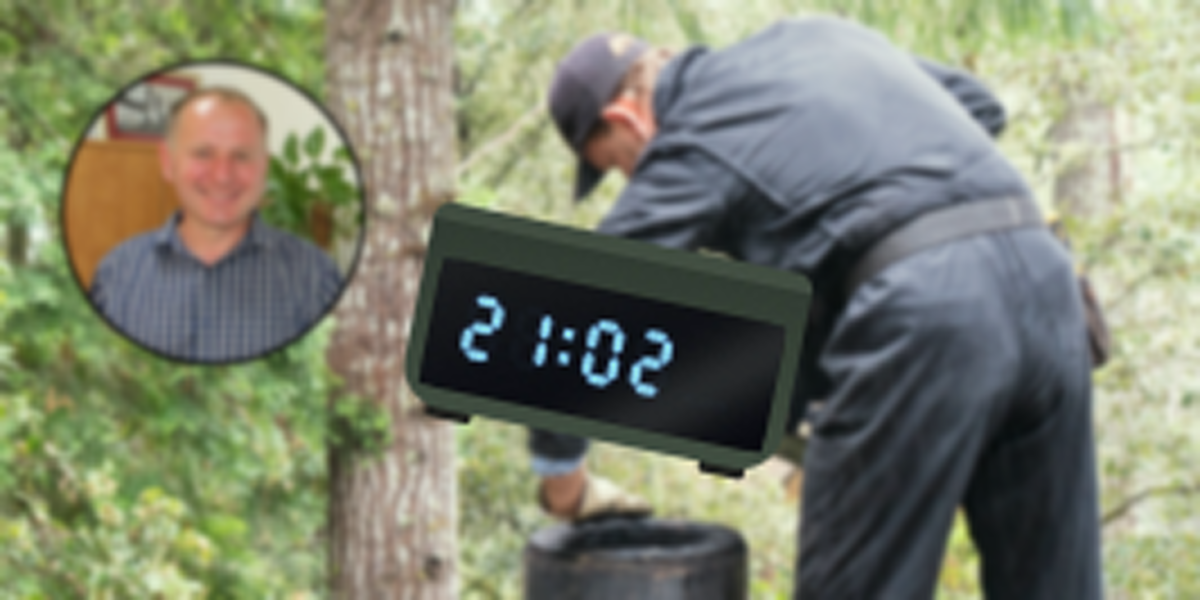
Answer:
21.02
